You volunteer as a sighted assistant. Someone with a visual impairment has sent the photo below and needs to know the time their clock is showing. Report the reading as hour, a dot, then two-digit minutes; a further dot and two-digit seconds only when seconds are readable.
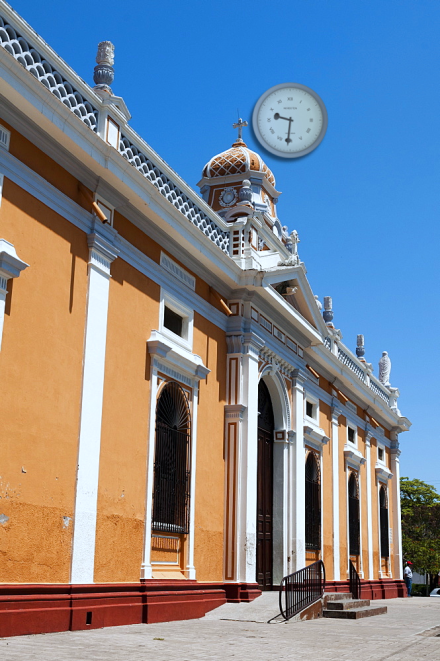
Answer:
9.31
